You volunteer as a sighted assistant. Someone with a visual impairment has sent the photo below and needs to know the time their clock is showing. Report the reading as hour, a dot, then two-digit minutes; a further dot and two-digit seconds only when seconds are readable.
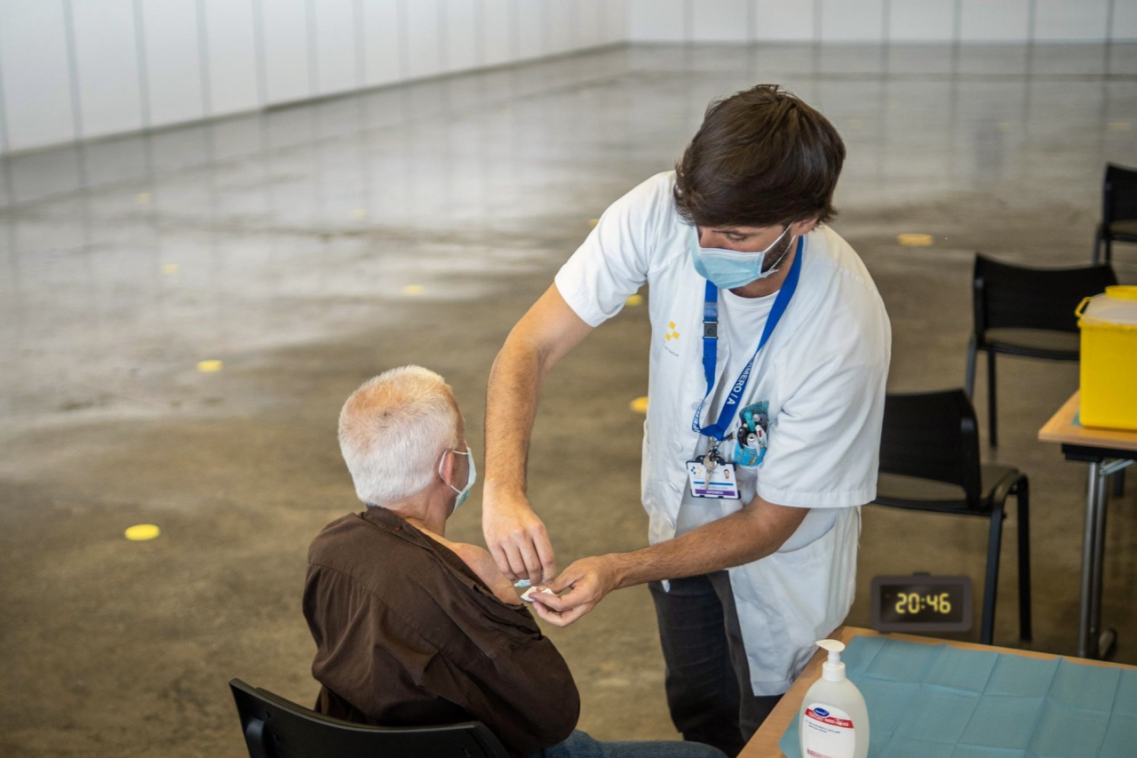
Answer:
20.46
